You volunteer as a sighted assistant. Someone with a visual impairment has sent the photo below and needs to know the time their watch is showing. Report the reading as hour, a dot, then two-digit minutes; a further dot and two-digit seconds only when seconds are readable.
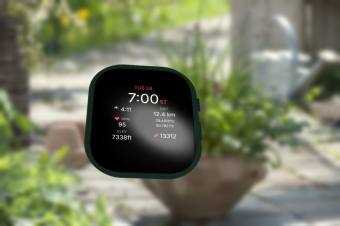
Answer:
7.00
